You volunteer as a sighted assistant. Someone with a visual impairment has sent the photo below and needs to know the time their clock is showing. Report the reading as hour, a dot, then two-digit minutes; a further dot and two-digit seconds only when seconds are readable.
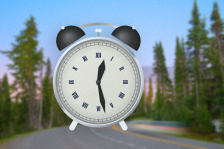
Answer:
12.28
